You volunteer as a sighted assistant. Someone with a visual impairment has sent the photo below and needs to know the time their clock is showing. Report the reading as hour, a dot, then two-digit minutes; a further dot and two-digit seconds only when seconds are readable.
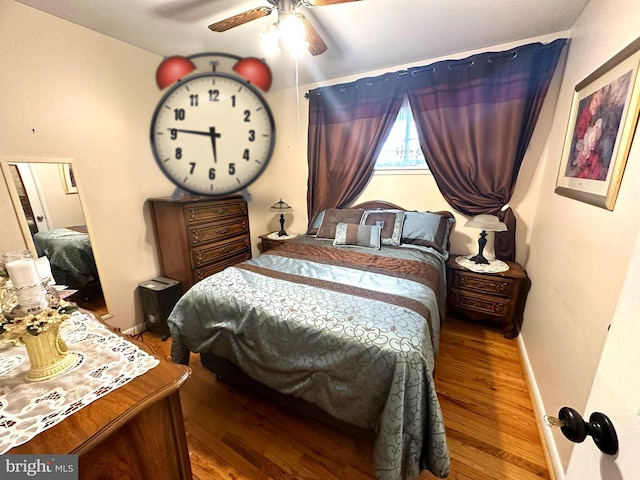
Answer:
5.46
